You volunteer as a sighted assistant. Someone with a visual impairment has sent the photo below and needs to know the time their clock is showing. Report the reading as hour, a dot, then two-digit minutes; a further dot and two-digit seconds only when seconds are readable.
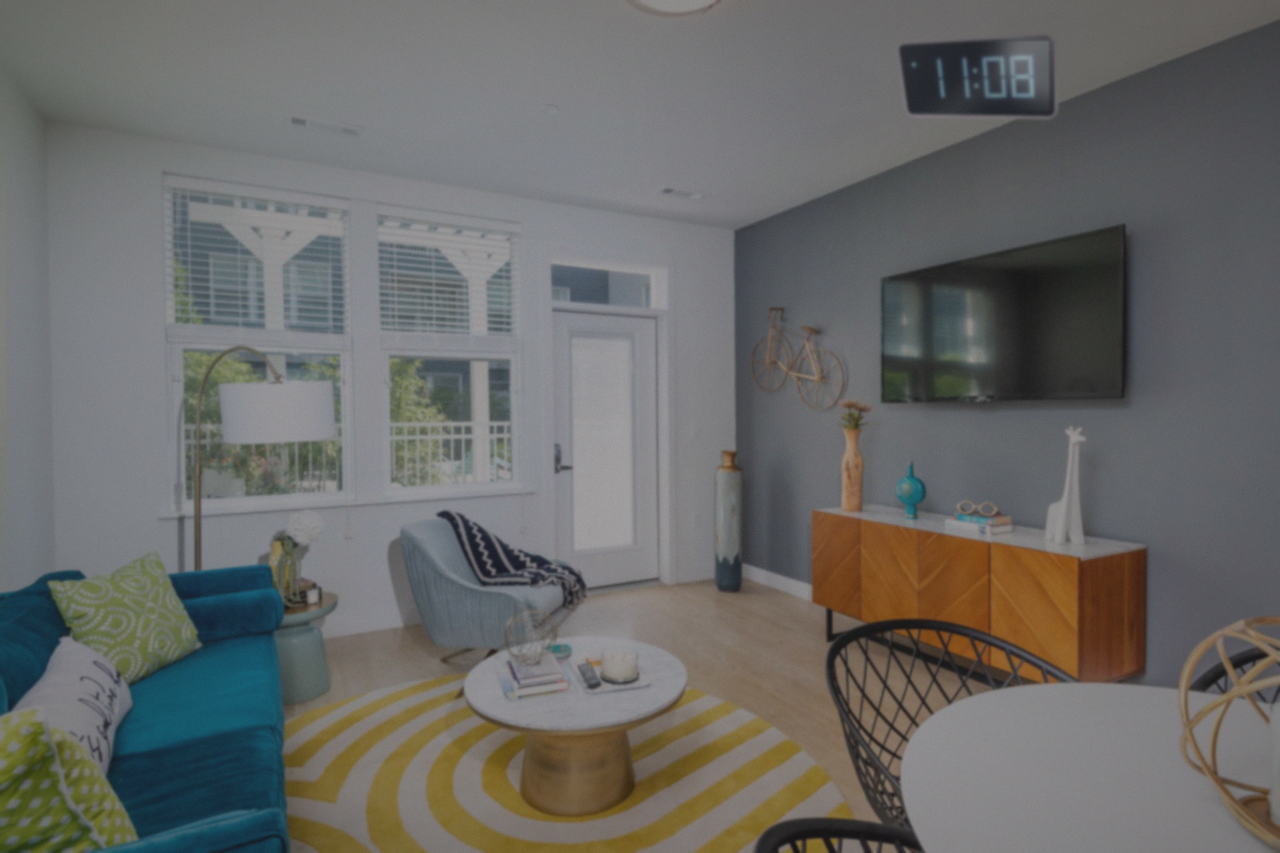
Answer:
11.08
